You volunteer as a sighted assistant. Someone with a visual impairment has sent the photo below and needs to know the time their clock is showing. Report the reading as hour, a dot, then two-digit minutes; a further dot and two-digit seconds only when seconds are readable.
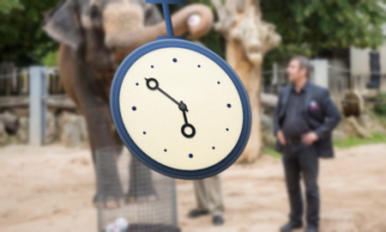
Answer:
5.52
